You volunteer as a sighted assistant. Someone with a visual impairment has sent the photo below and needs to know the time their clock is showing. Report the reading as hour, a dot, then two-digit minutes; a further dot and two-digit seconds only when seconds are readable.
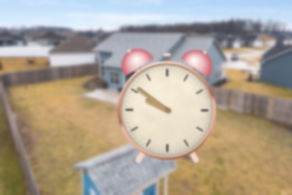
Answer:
9.51
